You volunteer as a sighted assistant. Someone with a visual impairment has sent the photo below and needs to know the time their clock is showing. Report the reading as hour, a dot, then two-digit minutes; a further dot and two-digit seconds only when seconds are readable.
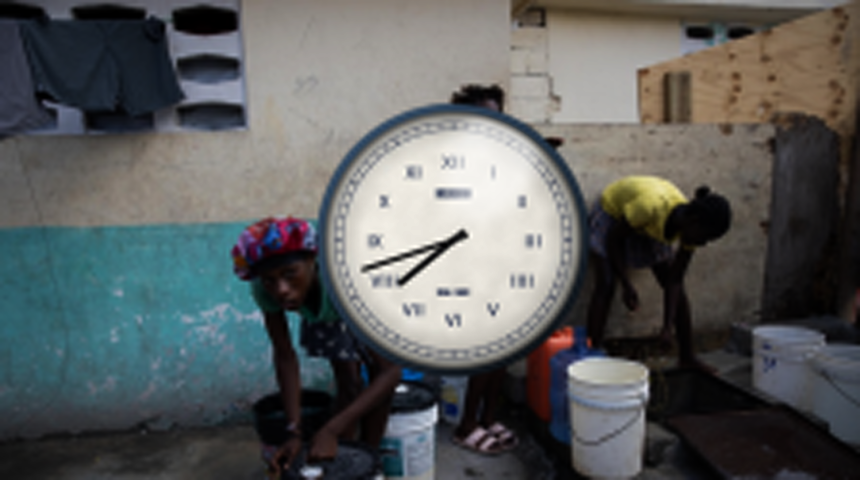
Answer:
7.42
